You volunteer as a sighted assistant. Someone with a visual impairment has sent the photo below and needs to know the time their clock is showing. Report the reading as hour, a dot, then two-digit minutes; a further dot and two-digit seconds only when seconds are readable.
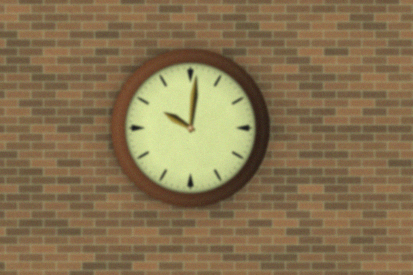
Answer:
10.01
